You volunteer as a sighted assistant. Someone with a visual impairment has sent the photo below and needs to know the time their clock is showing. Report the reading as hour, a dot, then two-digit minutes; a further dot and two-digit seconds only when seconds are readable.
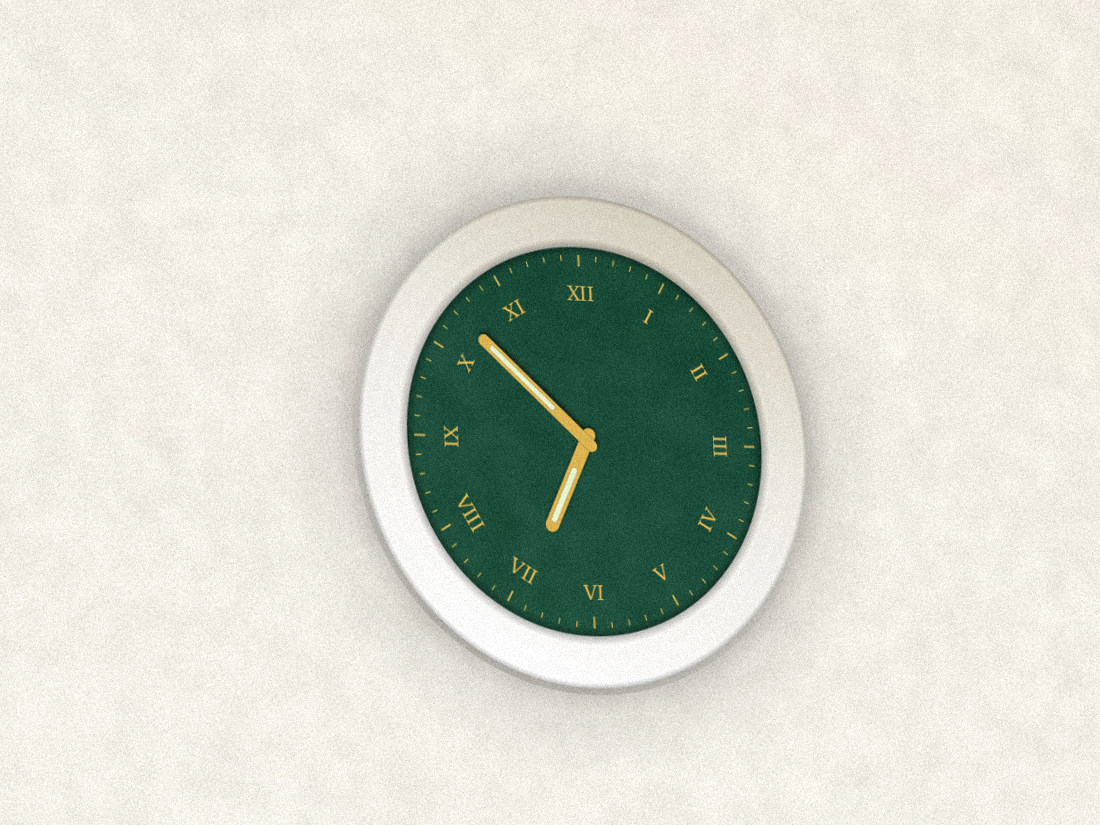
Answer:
6.52
